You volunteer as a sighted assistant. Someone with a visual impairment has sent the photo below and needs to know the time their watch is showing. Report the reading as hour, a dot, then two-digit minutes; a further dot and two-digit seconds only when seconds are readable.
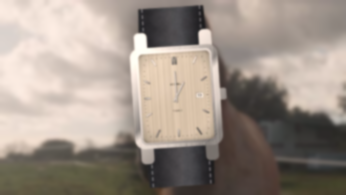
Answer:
1.00
